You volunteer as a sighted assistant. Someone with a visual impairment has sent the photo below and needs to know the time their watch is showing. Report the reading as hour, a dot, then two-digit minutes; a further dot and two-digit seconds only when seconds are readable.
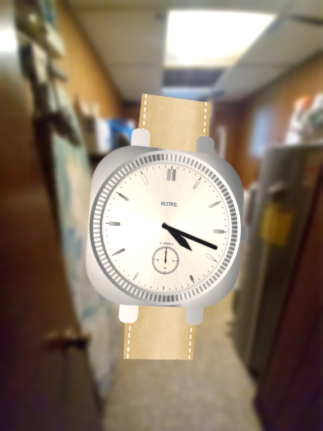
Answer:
4.18
